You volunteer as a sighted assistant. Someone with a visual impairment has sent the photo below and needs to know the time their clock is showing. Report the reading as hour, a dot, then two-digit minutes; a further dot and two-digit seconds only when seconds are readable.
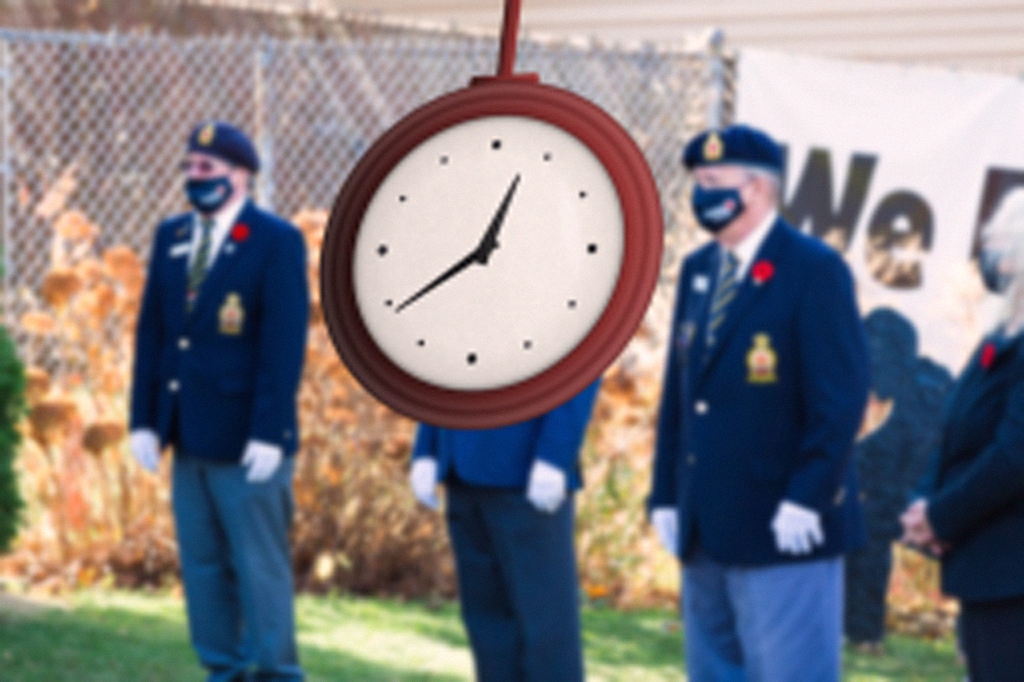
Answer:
12.39
